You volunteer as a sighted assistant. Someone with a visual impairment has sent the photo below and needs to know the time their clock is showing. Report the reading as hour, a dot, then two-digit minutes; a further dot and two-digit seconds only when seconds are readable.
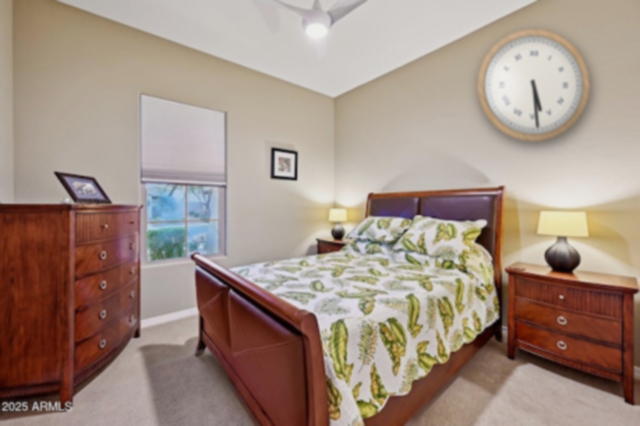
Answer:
5.29
